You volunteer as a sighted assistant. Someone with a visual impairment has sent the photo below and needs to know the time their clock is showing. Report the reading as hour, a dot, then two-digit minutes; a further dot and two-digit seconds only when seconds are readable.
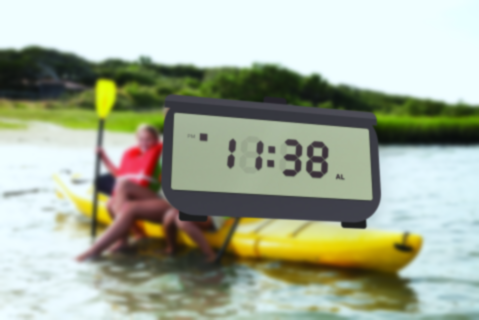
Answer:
11.38
